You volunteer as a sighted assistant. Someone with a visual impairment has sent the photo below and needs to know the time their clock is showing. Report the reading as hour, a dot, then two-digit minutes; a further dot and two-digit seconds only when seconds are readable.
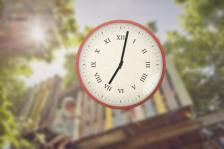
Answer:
7.02
